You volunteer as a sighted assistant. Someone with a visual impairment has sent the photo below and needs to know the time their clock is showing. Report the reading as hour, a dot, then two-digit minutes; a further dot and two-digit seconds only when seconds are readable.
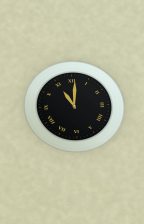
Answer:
11.01
